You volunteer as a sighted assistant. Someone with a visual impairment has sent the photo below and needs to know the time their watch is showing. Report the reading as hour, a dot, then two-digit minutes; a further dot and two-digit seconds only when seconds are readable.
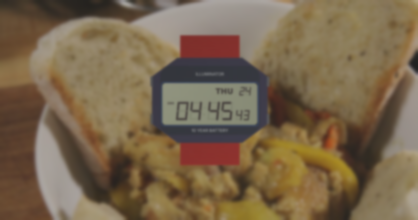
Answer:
4.45
